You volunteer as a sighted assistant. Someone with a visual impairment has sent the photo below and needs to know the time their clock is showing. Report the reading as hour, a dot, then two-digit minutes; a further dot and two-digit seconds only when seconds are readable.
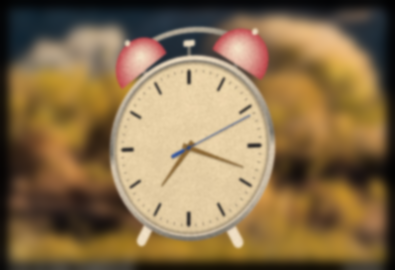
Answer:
7.18.11
